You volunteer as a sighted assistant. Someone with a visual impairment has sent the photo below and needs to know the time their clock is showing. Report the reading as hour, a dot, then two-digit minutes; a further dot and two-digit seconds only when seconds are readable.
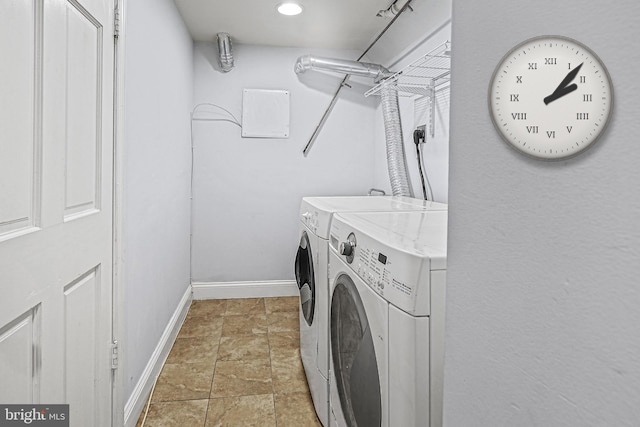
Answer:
2.07
